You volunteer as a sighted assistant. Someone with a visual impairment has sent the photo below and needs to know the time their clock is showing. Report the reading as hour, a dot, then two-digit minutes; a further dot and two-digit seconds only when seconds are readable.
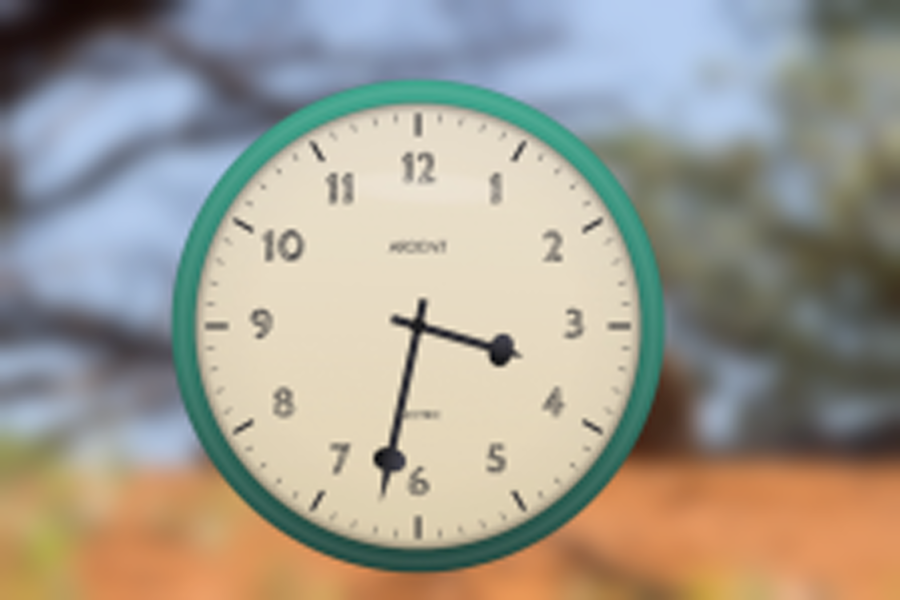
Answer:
3.32
